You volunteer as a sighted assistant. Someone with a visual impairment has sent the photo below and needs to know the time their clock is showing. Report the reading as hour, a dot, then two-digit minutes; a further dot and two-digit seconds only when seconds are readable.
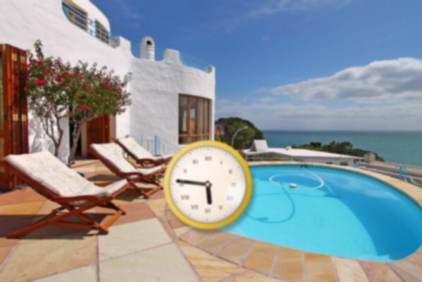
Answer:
5.46
